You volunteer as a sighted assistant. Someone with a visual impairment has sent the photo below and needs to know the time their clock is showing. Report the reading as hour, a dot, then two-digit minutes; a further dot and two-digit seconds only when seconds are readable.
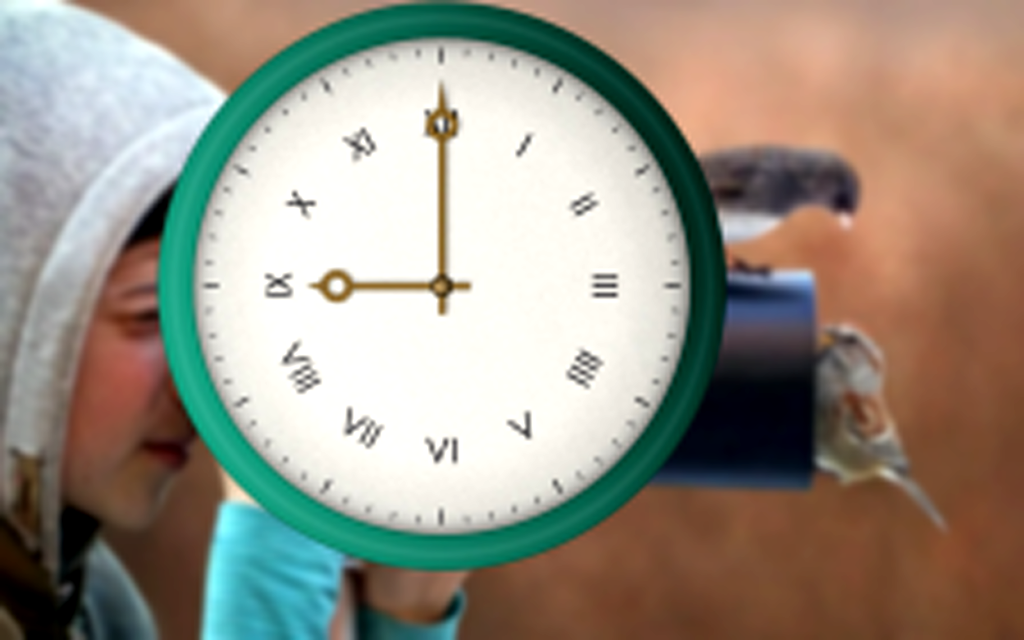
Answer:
9.00
